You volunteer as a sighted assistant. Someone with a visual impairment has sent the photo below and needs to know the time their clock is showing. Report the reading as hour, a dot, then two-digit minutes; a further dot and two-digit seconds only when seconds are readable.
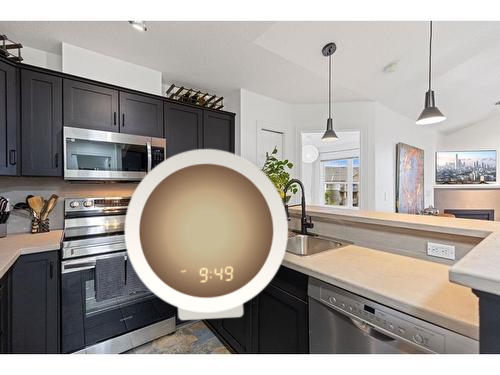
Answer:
9.49
